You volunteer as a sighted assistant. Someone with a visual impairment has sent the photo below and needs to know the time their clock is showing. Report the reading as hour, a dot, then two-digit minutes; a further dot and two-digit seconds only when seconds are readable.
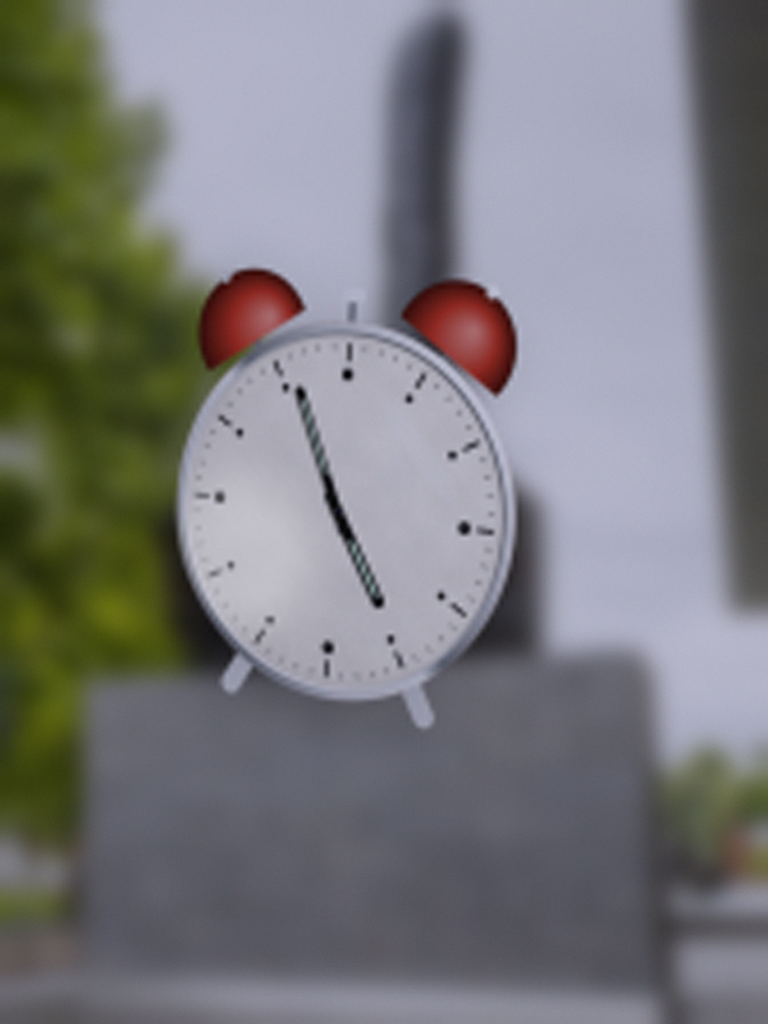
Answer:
4.56
